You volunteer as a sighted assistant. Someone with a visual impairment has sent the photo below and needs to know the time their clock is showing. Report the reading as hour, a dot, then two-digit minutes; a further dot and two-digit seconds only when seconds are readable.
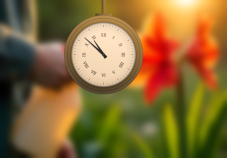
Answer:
10.52
